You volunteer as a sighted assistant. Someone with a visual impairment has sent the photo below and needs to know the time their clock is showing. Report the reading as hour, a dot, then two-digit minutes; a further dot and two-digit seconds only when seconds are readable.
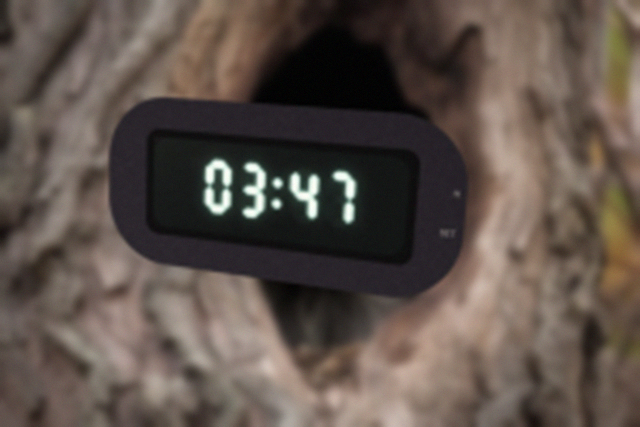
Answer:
3.47
